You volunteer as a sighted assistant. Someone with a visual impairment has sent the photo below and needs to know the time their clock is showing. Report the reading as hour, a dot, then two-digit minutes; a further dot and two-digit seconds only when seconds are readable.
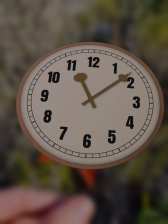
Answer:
11.08
